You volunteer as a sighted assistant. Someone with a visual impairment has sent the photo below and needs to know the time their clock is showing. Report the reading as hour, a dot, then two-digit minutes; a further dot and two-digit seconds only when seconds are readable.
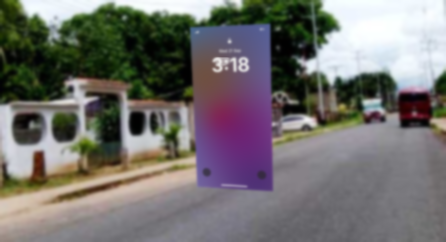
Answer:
3.18
